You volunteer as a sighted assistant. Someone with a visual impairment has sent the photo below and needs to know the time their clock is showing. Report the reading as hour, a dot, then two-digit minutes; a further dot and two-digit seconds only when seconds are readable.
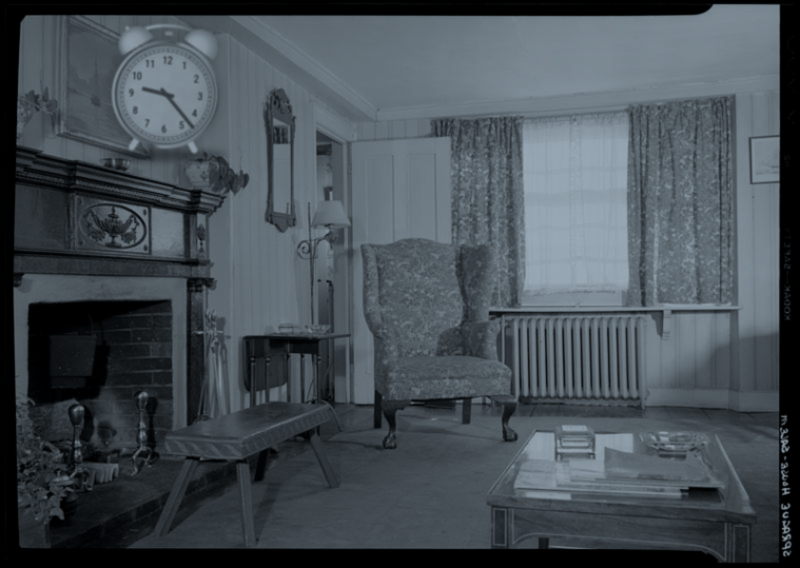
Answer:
9.23
